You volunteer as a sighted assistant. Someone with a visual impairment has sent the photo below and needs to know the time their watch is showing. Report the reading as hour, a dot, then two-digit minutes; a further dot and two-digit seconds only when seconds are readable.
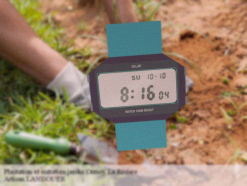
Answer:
8.16.04
